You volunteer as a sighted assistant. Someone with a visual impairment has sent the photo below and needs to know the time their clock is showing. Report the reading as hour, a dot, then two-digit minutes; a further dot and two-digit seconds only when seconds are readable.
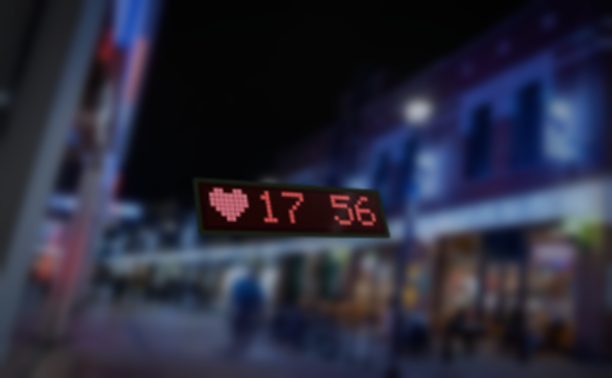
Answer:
17.56
